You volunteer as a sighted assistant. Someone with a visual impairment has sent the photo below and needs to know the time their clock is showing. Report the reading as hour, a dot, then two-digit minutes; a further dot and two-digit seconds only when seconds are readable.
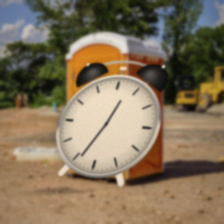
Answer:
12.34
